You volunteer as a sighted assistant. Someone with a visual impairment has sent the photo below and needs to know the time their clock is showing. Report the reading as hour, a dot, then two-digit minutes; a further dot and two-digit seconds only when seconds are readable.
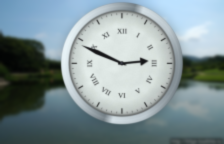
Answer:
2.49
